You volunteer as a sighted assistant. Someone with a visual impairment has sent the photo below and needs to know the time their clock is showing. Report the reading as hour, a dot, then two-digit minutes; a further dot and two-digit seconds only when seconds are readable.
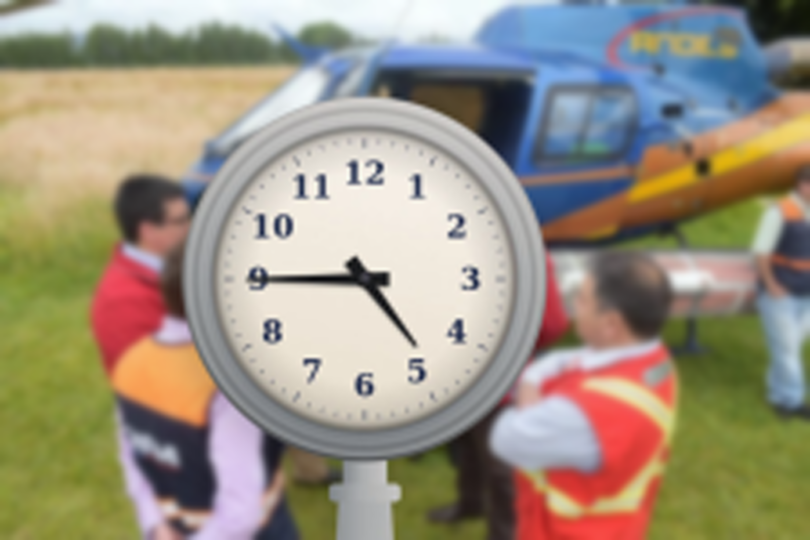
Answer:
4.45
